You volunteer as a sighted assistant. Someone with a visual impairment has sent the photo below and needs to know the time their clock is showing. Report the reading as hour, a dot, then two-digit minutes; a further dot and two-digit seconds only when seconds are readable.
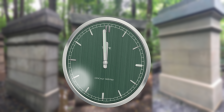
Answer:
11.59
